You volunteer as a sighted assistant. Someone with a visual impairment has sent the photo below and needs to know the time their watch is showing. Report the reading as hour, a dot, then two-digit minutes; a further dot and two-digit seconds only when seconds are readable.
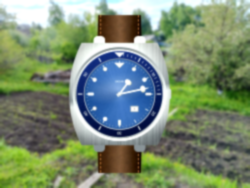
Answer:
1.13
